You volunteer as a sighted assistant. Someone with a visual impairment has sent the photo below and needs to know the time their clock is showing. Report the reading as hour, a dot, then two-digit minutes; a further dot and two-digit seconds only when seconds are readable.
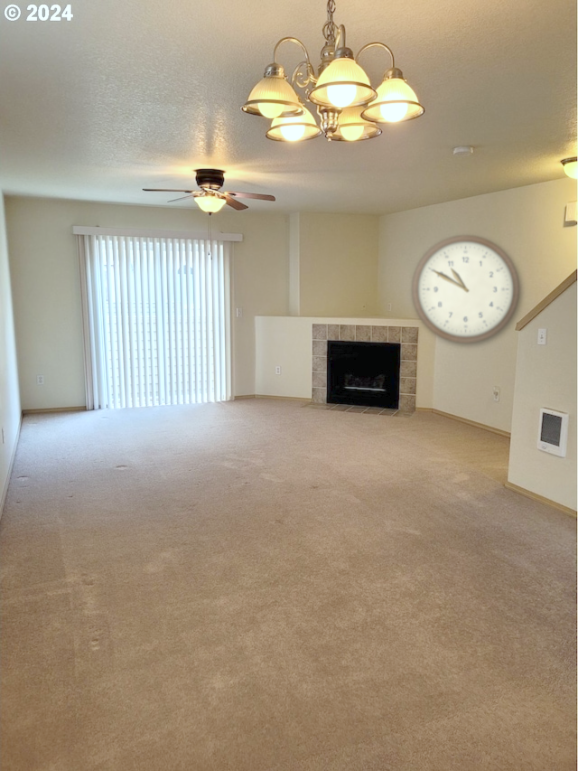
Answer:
10.50
